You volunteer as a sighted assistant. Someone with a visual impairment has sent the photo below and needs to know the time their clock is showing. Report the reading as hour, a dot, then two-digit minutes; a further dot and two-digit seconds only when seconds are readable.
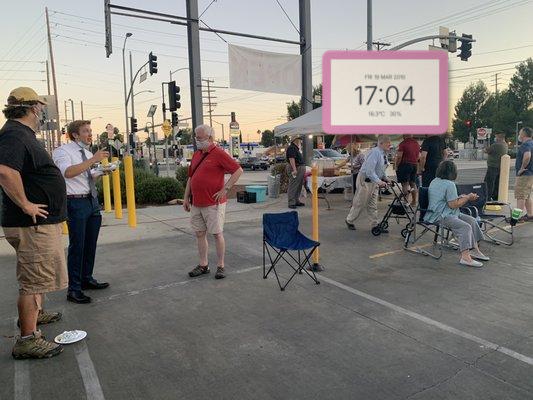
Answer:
17.04
